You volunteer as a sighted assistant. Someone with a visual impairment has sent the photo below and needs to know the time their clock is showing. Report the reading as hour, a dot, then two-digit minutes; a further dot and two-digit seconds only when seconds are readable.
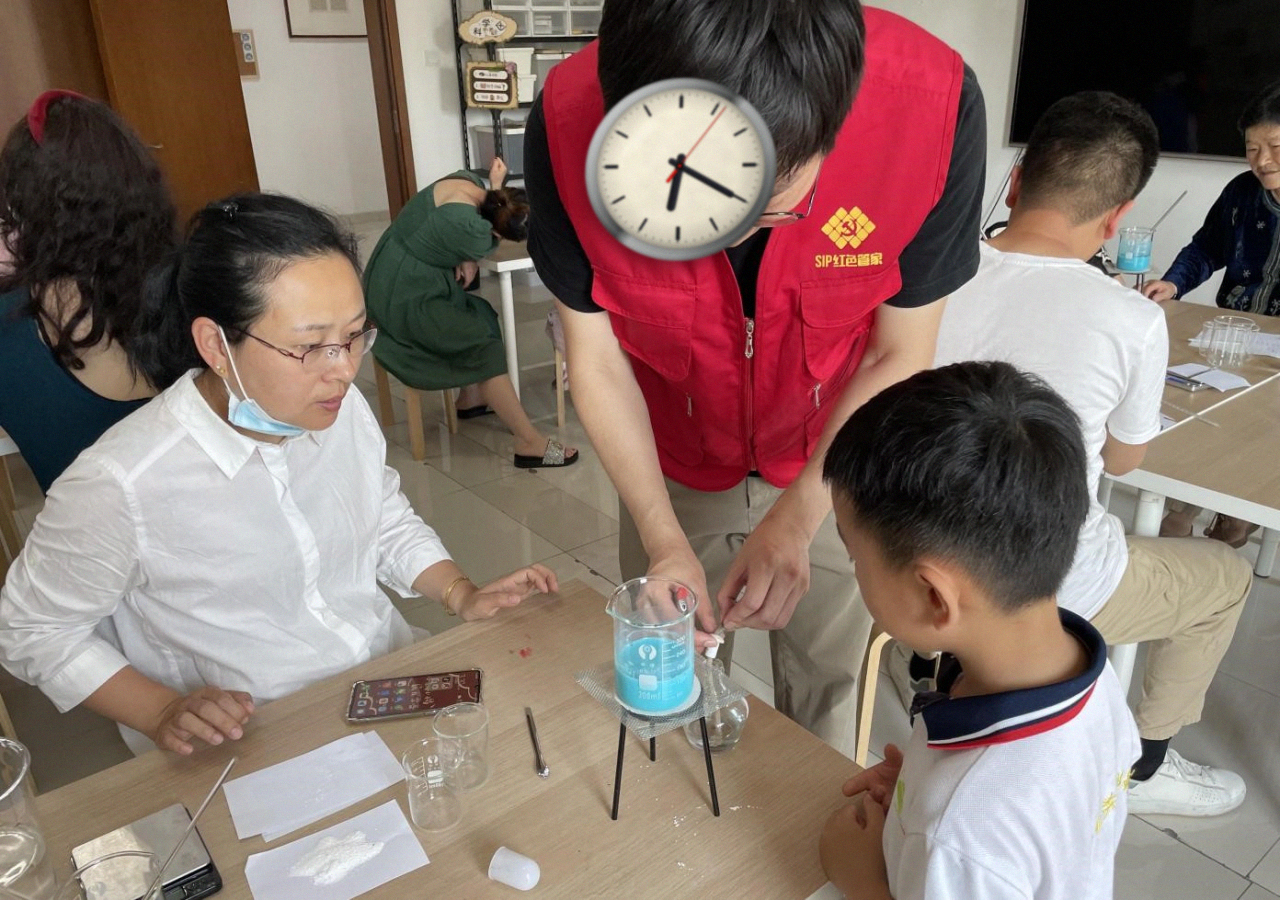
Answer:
6.20.06
